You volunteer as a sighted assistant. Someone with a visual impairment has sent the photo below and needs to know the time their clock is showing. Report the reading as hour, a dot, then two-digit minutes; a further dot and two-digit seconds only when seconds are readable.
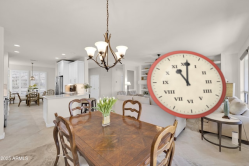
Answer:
11.01
